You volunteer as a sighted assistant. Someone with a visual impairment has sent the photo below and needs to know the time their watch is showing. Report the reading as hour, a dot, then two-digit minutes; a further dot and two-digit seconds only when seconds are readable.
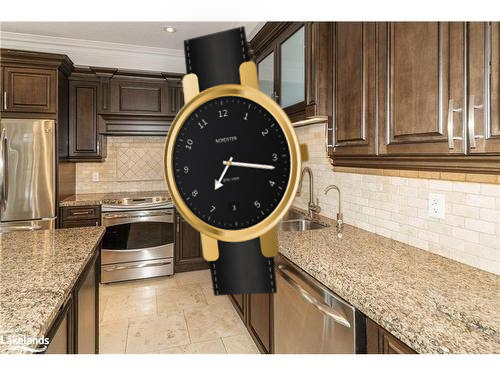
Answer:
7.17
